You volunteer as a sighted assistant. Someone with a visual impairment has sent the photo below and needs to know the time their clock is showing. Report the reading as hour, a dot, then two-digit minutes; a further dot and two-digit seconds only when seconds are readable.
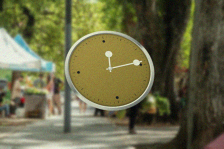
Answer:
12.14
